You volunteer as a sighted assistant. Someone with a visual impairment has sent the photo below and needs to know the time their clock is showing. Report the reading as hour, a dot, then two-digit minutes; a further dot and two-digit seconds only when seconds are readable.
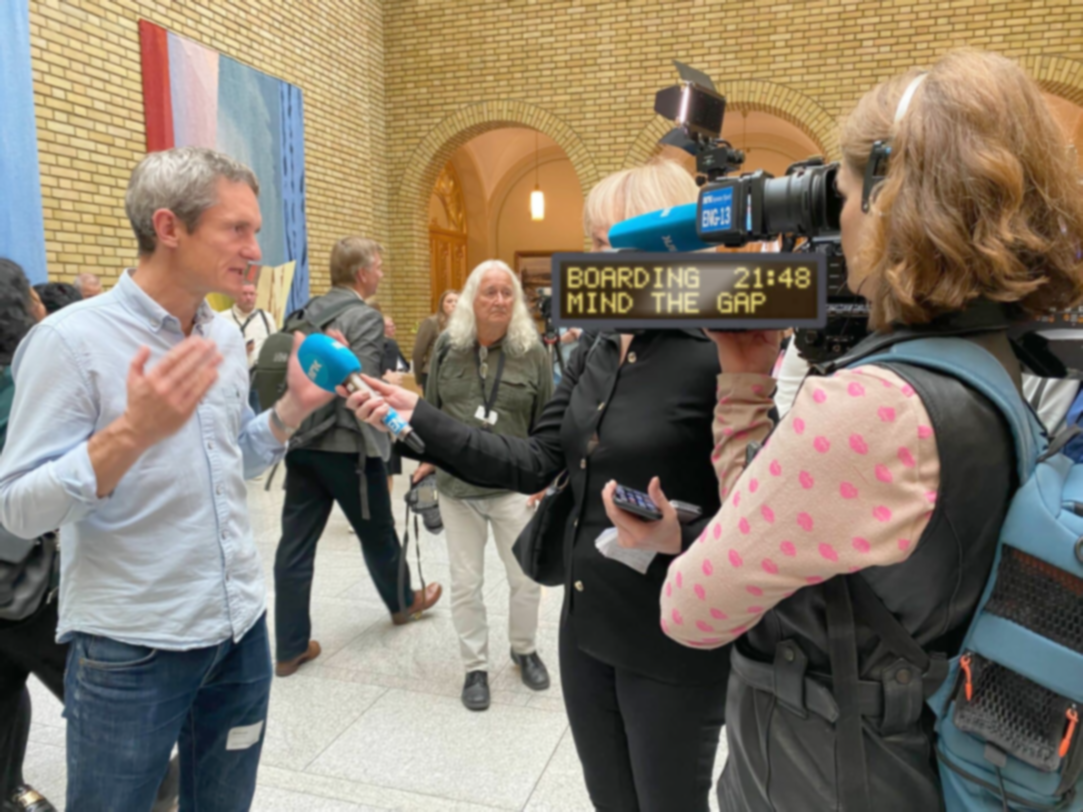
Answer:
21.48
